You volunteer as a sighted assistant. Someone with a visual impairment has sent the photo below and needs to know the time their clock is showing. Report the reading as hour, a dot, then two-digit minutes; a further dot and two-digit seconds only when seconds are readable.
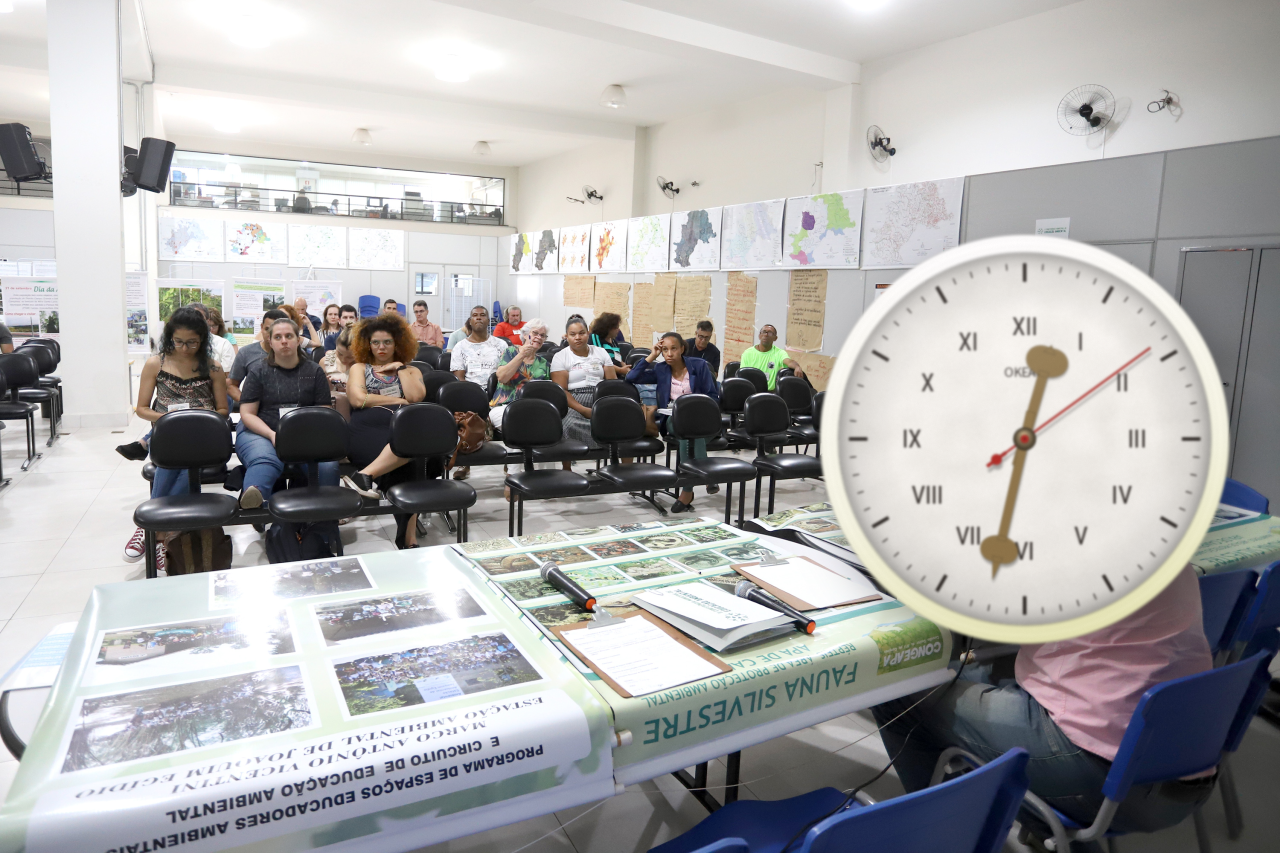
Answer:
12.32.09
